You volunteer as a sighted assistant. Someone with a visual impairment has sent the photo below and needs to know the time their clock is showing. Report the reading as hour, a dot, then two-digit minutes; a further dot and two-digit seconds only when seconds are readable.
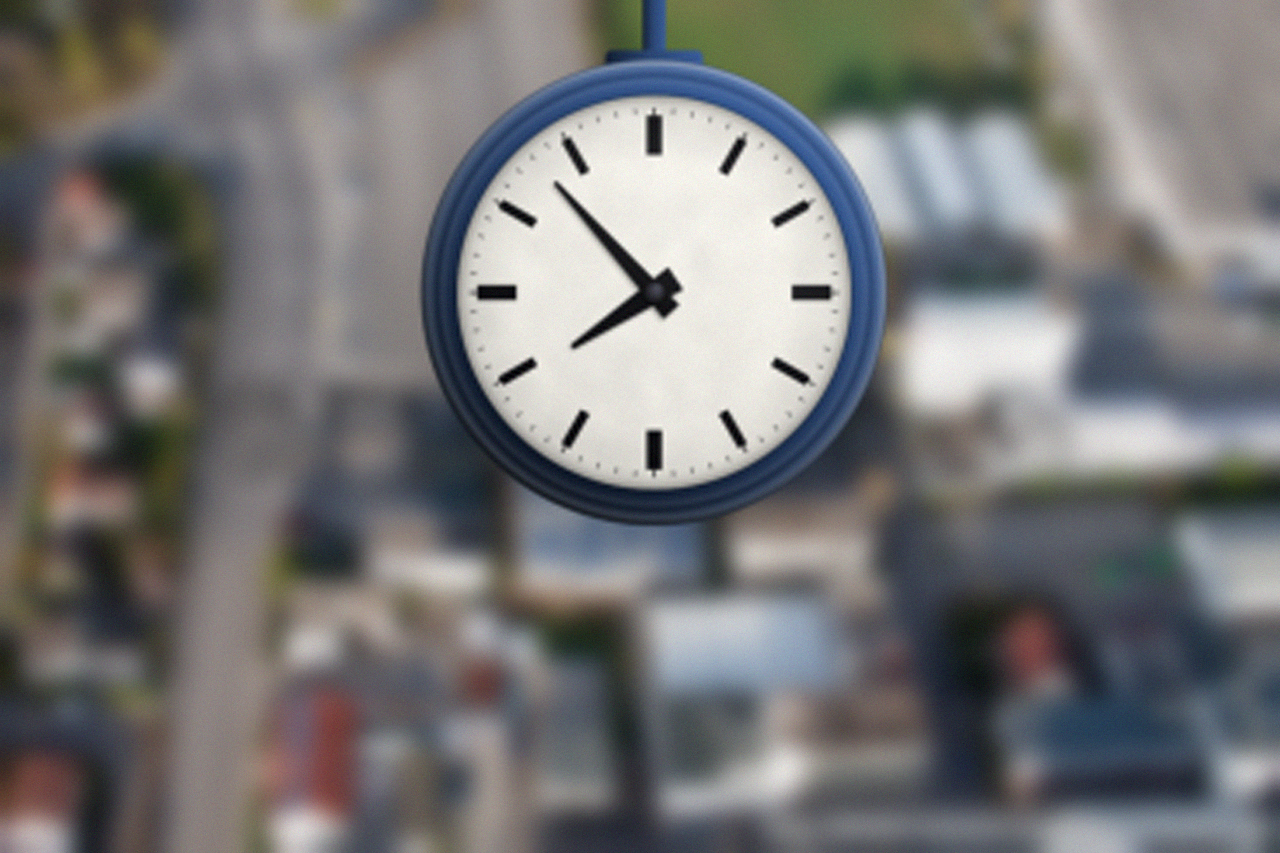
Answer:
7.53
